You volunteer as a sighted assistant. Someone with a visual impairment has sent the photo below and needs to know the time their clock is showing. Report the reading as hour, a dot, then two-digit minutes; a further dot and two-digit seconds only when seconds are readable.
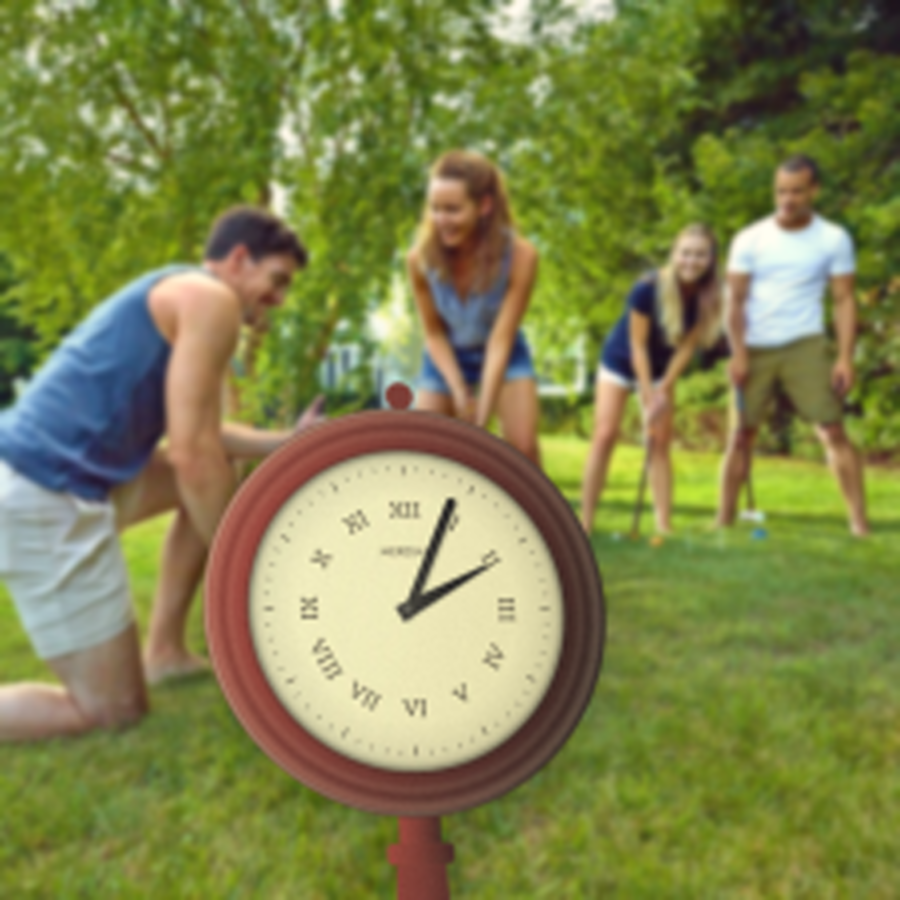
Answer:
2.04
